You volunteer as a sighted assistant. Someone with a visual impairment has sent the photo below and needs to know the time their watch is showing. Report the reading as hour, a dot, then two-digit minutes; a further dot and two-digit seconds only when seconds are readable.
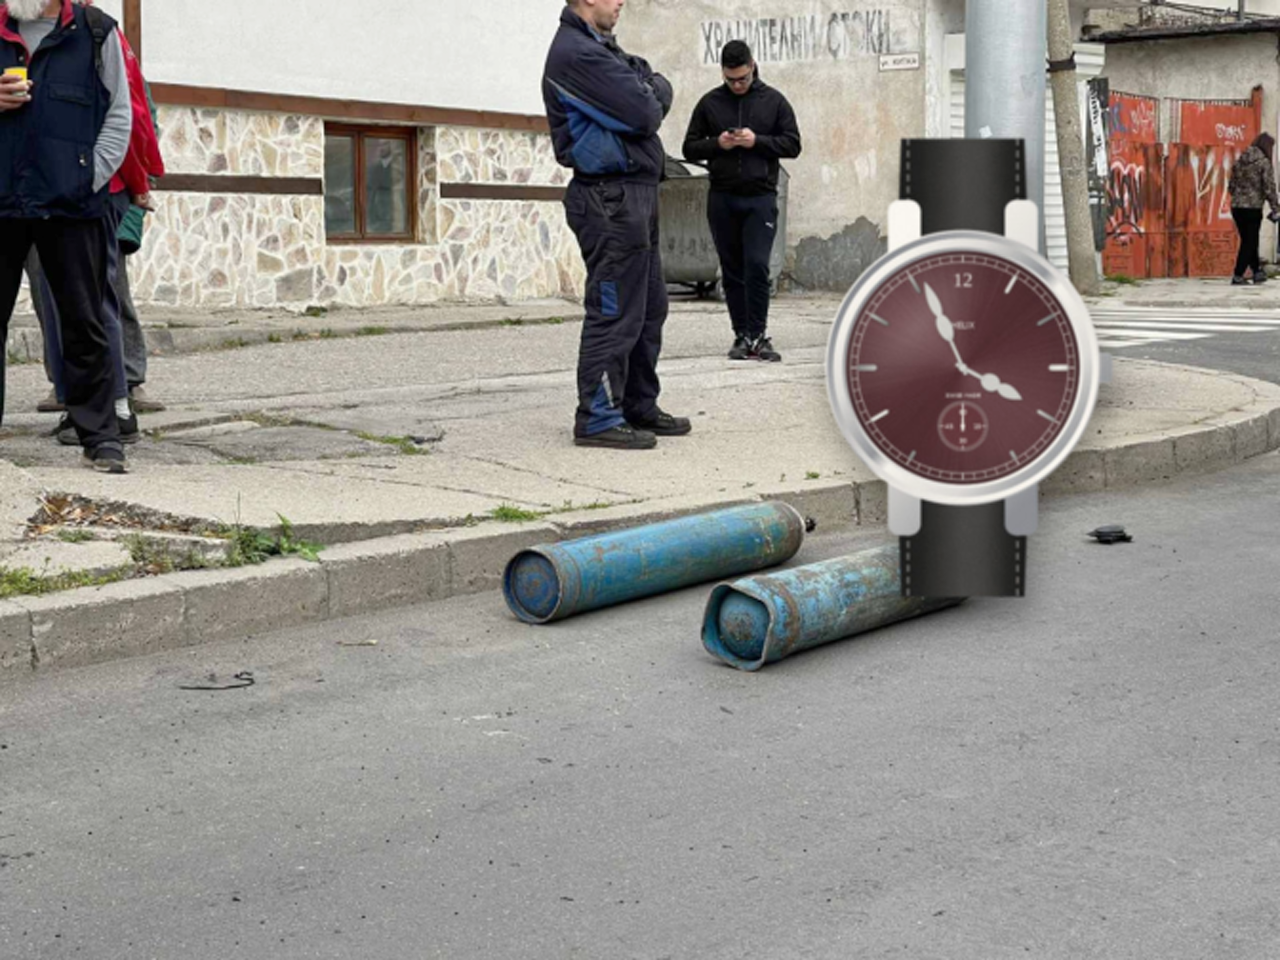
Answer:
3.56
